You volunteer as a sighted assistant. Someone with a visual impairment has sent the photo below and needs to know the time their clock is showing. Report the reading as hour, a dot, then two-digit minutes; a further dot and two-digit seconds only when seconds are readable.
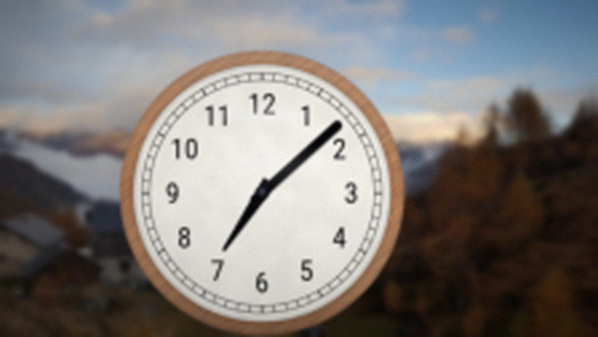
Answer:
7.08
